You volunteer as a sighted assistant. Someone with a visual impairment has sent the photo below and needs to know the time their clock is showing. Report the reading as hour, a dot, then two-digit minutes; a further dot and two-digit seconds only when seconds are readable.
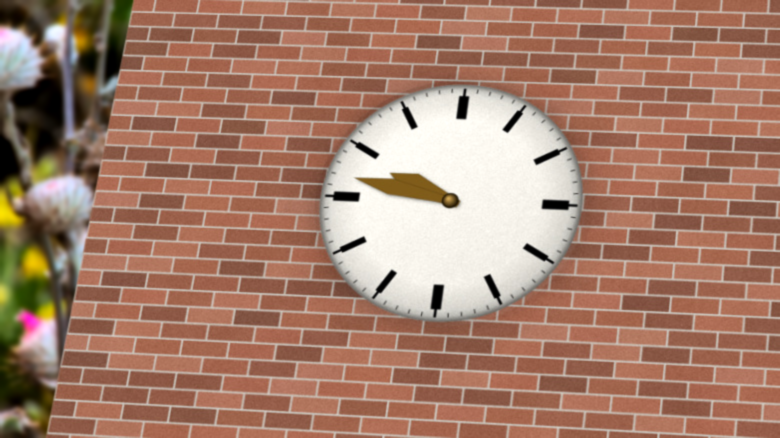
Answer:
9.47
